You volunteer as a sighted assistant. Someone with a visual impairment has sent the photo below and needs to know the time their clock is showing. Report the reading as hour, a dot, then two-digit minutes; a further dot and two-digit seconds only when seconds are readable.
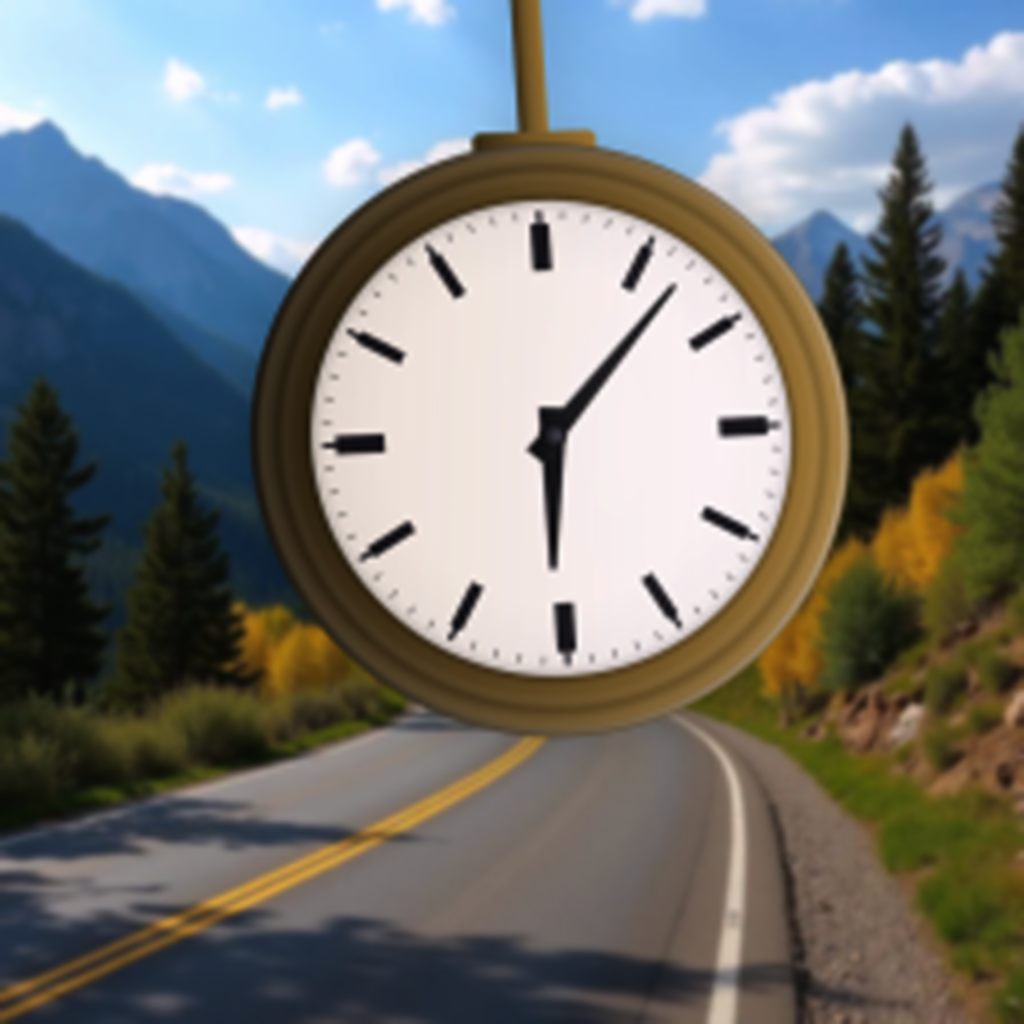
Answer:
6.07
